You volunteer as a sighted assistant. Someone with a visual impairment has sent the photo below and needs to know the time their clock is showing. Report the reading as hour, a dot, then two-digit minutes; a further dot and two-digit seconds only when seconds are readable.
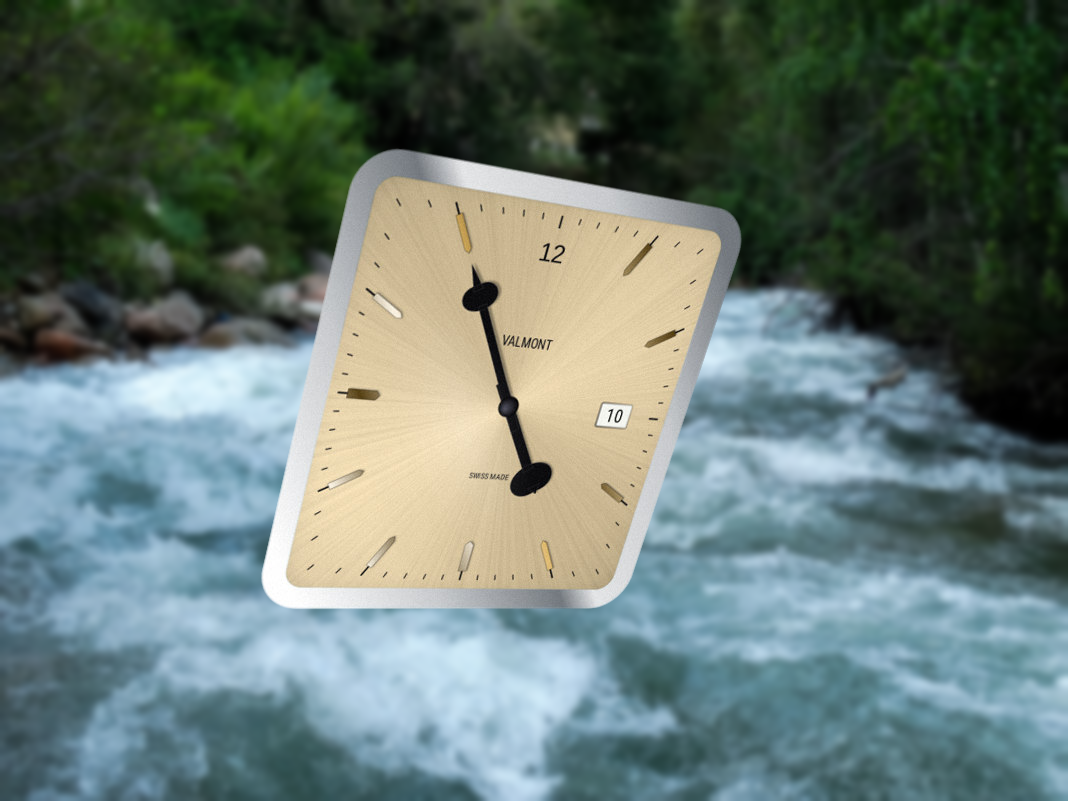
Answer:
4.55
